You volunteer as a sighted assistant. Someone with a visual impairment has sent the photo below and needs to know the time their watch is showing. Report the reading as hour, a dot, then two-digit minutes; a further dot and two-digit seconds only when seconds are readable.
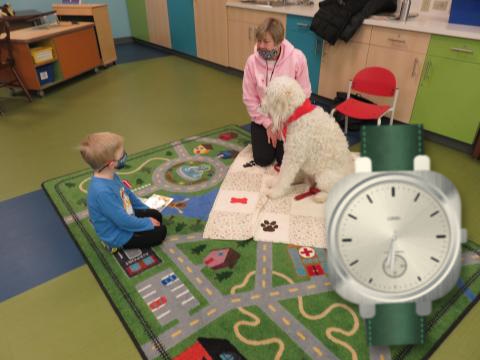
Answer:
6.31
